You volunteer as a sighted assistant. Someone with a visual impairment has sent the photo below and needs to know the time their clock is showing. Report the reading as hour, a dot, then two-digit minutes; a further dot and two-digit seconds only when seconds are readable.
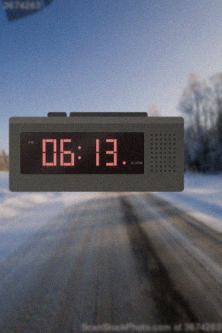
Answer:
6.13
